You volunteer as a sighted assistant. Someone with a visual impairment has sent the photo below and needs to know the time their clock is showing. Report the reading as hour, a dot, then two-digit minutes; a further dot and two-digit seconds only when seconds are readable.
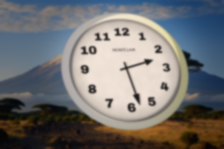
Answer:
2.28
